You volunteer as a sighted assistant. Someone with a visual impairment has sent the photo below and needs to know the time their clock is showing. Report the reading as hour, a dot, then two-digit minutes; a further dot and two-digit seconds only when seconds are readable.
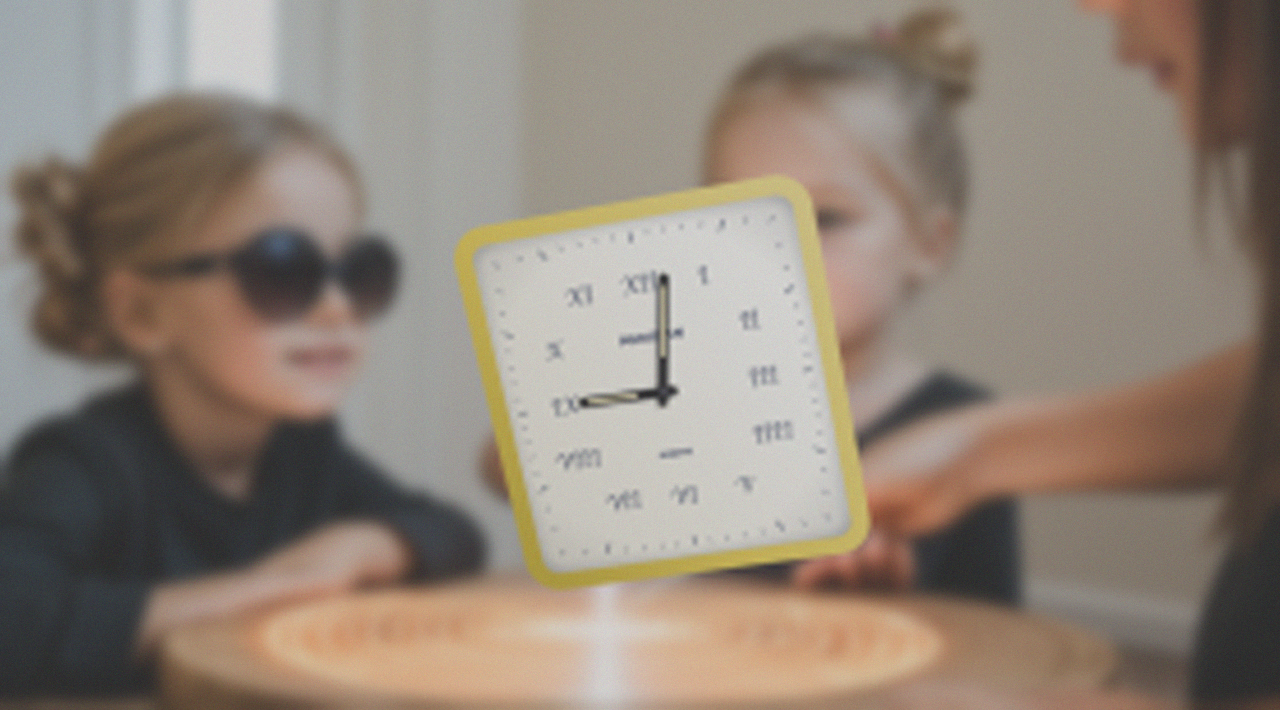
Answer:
9.02
